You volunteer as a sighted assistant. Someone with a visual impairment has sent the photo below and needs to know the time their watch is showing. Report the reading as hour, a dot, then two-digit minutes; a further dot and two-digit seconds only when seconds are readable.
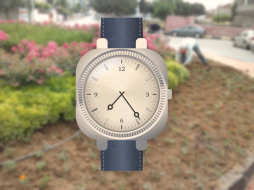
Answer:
7.24
